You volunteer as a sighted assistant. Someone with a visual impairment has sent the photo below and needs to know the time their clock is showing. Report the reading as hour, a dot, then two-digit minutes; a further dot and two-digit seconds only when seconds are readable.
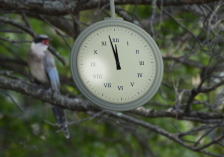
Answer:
11.58
